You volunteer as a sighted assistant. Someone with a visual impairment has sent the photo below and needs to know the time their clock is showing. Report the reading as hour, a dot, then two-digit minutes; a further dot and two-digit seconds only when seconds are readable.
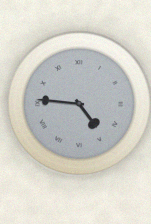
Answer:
4.46
